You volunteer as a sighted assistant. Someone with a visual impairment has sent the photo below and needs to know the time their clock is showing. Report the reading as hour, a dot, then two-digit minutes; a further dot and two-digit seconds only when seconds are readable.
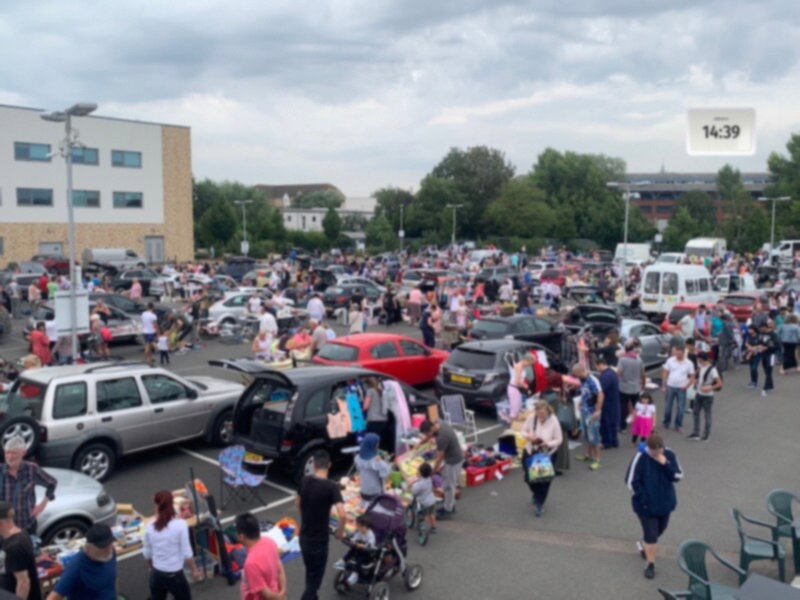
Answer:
14.39
